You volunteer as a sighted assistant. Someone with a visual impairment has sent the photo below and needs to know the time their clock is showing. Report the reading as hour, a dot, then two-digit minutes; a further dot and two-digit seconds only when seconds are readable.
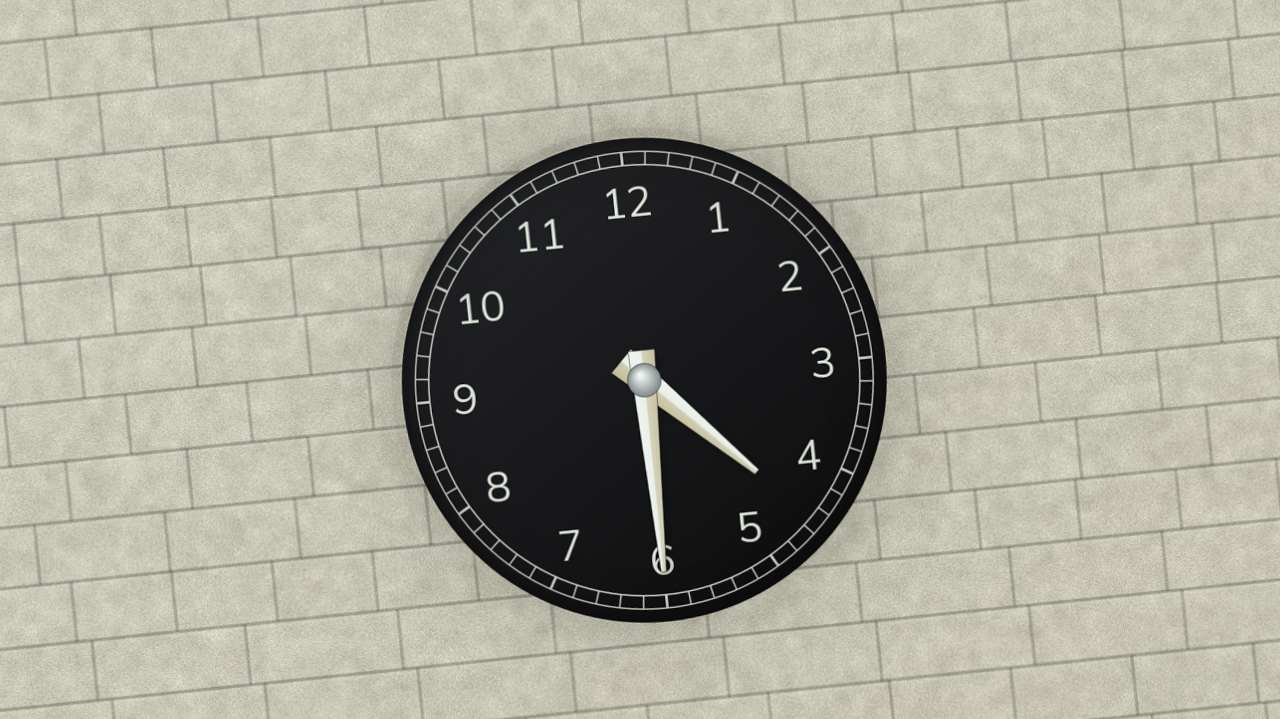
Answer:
4.30
